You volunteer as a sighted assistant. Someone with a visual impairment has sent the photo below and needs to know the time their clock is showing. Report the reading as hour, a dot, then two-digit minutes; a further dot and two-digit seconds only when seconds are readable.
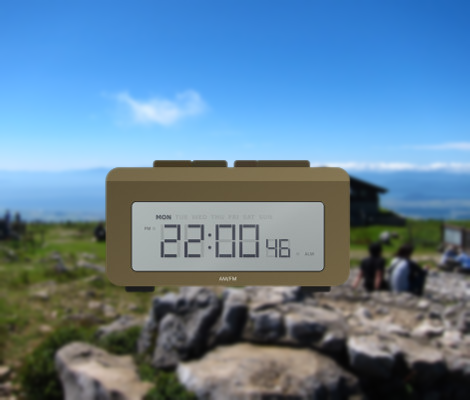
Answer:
22.00.46
